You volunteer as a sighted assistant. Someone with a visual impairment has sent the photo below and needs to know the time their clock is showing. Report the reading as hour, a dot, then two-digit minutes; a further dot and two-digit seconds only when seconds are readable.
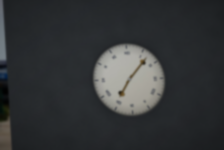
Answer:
7.07
